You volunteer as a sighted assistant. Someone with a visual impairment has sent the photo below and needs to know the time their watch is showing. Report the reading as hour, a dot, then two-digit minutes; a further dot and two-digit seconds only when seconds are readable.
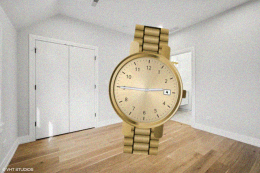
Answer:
2.45
